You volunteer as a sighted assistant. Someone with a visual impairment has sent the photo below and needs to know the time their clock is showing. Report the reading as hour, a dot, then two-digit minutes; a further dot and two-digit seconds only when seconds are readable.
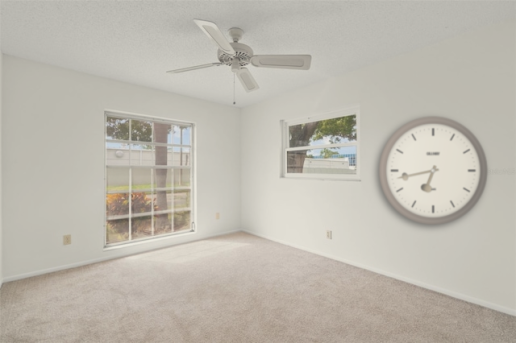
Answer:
6.43
